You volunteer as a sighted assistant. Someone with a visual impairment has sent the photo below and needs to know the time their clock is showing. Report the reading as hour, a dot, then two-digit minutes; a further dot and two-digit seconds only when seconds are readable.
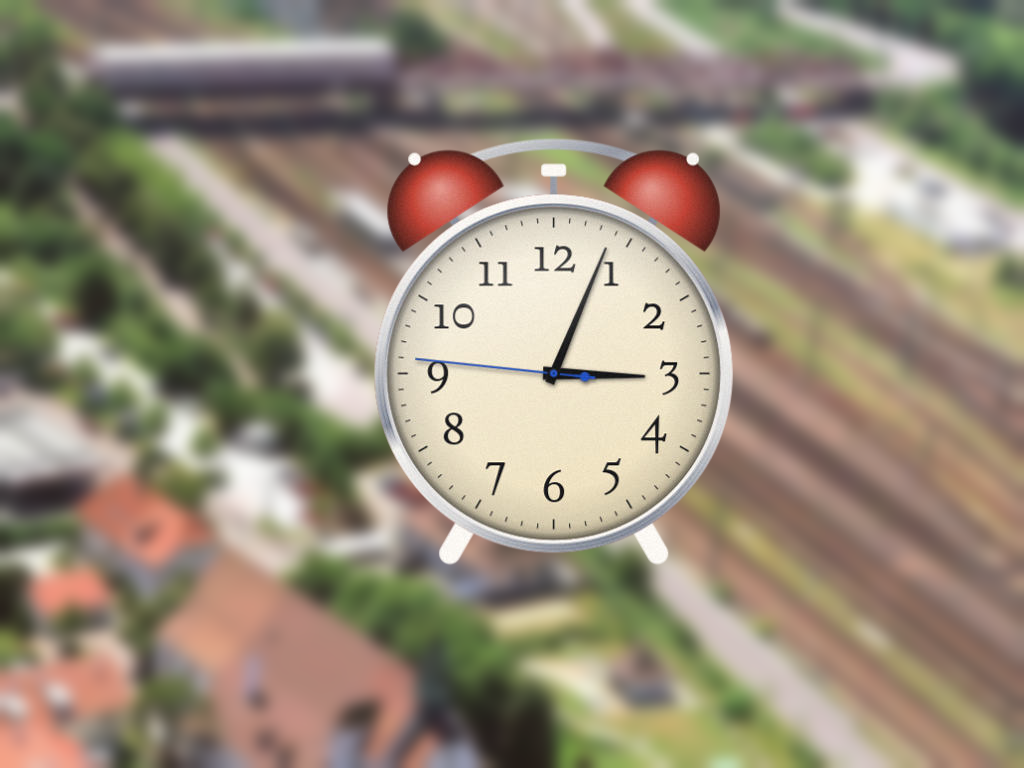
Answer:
3.03.46
